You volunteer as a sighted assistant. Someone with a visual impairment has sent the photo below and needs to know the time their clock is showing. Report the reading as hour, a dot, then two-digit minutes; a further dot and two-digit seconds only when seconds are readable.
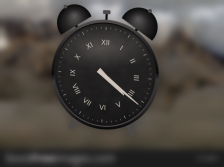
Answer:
4.21
